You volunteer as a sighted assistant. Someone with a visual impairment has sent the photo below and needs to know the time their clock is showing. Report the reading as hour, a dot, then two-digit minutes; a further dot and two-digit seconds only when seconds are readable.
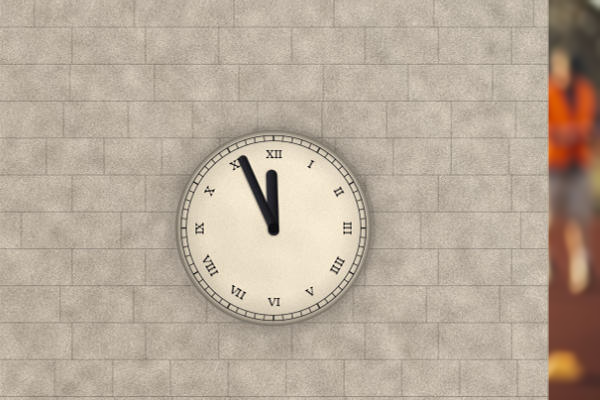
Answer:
11.56
